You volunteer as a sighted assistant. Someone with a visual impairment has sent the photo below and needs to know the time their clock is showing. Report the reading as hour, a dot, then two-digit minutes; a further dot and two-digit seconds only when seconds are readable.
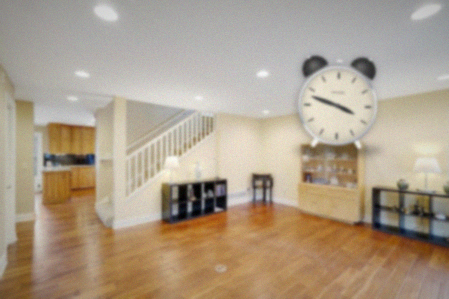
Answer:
3.48
